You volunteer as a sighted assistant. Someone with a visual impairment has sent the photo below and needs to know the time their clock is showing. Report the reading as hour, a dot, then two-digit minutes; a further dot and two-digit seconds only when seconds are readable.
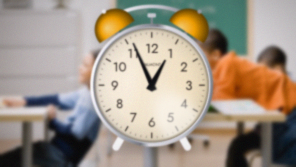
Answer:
12.56
